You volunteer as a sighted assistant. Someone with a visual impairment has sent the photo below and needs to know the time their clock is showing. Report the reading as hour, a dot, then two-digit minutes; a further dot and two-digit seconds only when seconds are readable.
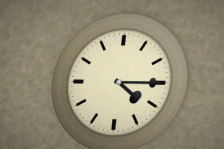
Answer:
4.15
